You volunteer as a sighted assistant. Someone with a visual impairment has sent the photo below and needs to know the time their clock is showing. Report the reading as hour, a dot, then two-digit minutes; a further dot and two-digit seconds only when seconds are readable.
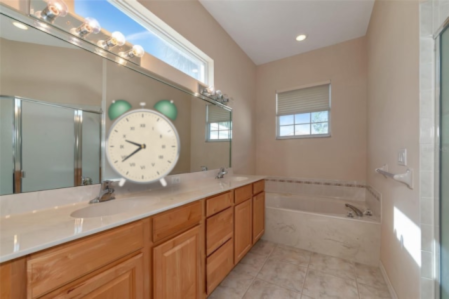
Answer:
9.39
